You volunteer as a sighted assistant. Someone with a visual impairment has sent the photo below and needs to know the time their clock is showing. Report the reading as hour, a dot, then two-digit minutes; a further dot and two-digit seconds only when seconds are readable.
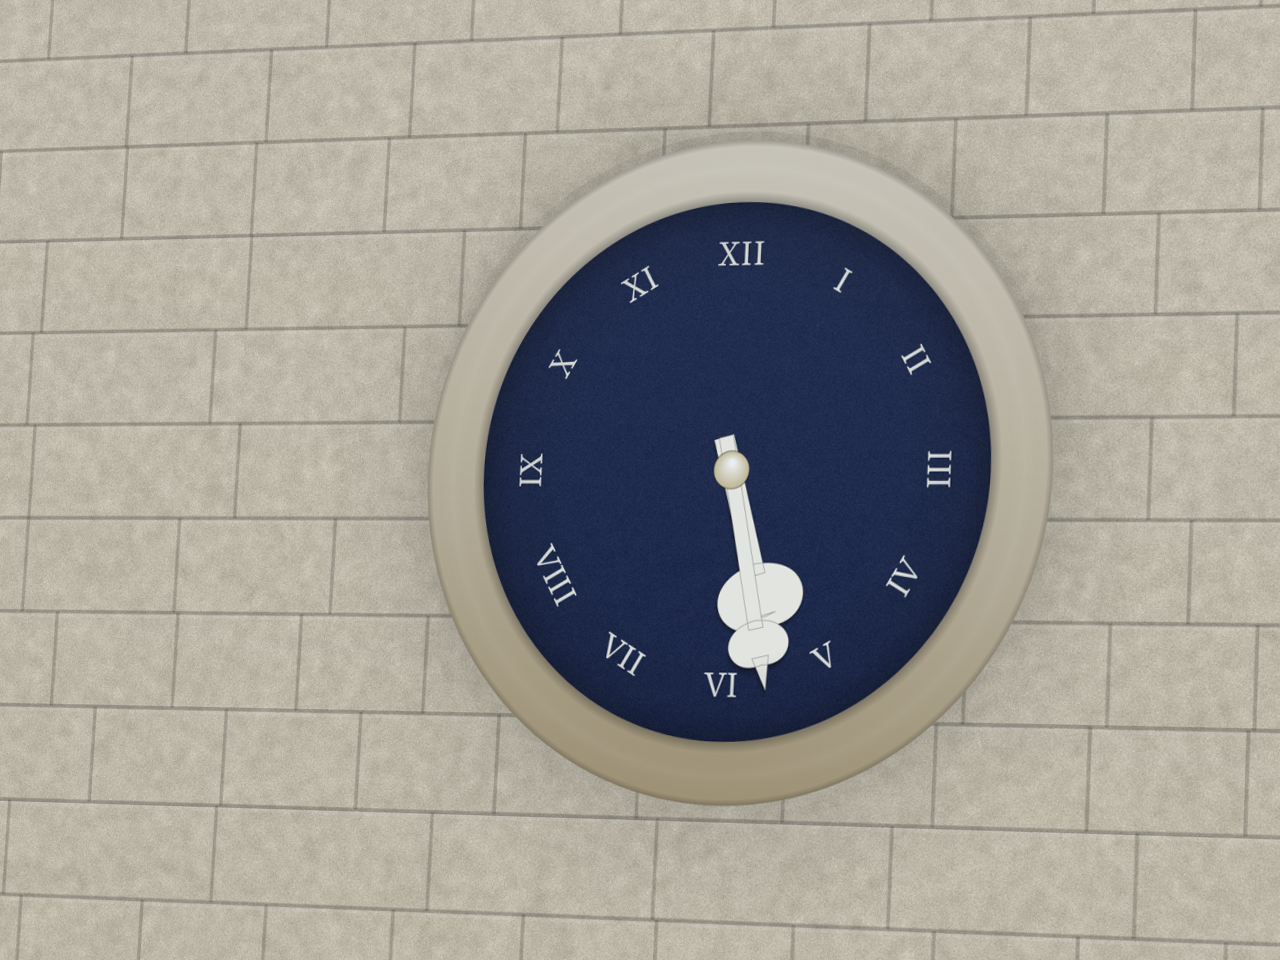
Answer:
5.28
